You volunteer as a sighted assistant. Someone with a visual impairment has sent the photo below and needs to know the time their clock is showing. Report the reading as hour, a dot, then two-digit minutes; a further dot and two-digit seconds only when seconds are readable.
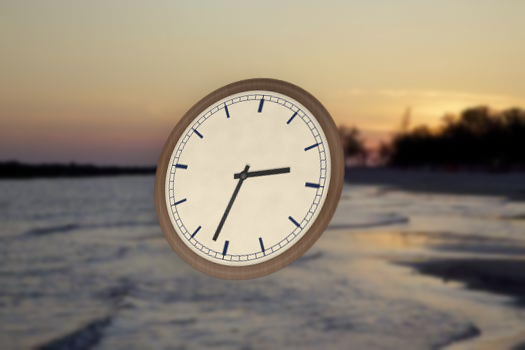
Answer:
2.32
